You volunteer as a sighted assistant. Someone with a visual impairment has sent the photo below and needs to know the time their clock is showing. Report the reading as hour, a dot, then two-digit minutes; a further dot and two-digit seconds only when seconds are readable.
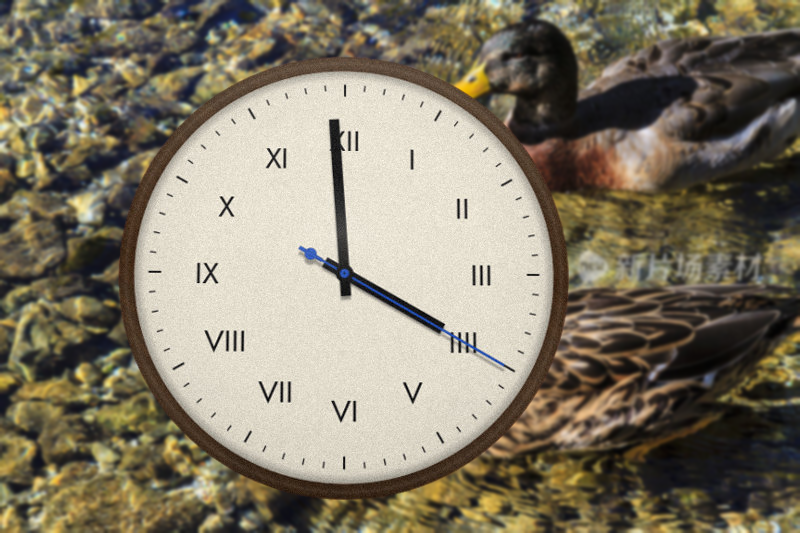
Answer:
3.59.20
